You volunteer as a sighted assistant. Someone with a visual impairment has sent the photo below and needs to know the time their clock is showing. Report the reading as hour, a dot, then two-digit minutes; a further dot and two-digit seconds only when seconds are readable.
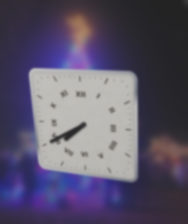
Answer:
7.40
